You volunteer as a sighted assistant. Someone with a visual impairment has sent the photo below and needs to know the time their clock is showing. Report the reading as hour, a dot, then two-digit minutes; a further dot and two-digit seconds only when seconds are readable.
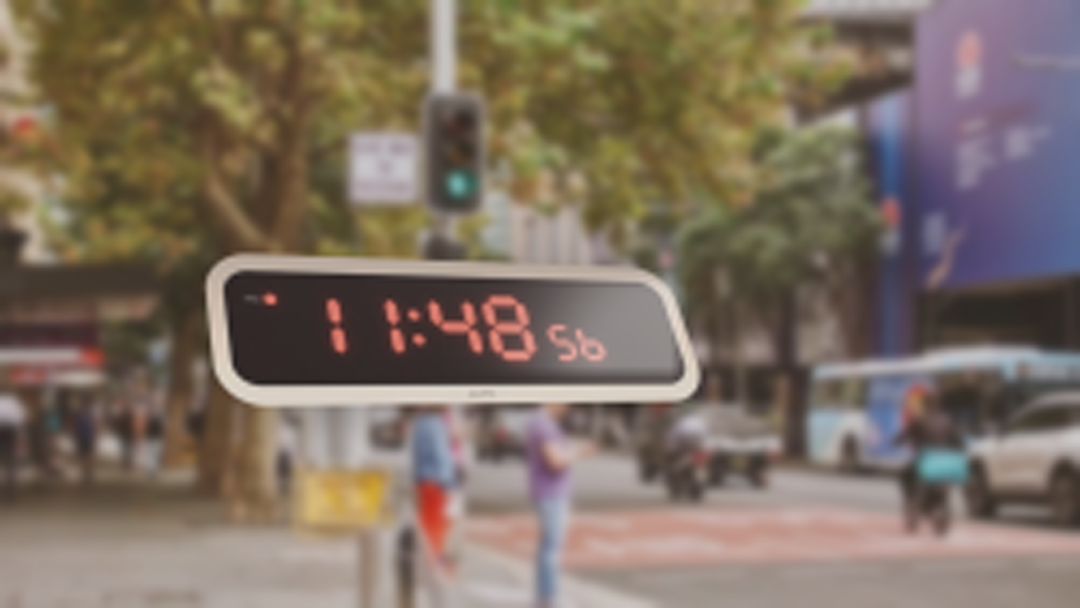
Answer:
11.48.56
